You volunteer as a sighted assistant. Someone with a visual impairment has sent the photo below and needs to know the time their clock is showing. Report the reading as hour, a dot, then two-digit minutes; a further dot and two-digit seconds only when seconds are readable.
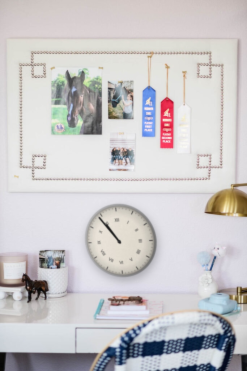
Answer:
10.54
